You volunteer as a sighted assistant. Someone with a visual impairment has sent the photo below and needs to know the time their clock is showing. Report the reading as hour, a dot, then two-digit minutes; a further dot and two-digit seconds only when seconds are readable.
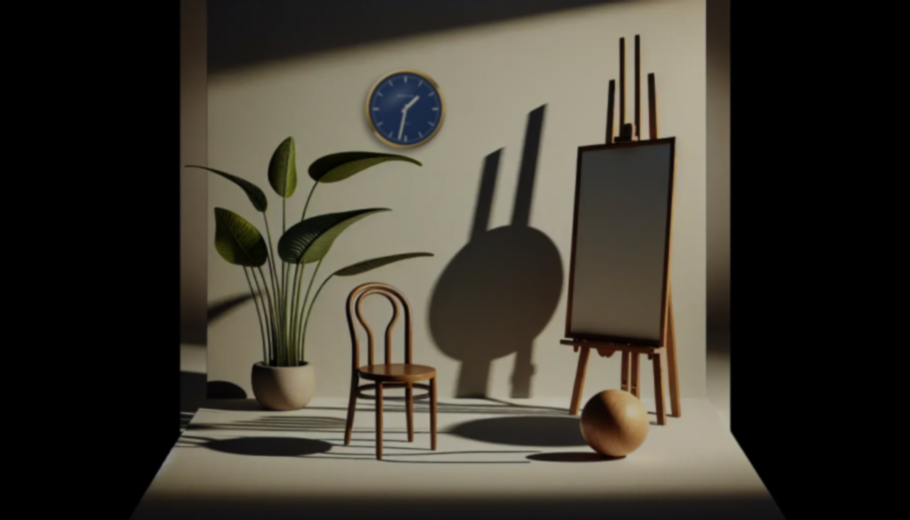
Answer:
1.32
